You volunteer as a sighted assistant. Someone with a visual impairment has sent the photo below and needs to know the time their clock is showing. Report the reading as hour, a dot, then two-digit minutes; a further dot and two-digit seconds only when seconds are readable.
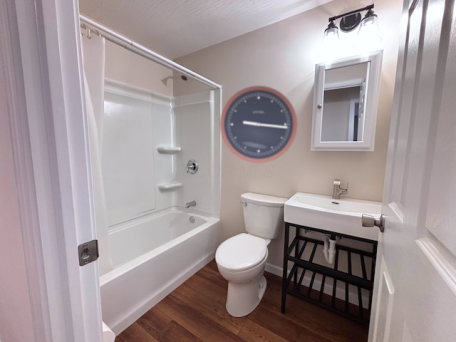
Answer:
9.16
